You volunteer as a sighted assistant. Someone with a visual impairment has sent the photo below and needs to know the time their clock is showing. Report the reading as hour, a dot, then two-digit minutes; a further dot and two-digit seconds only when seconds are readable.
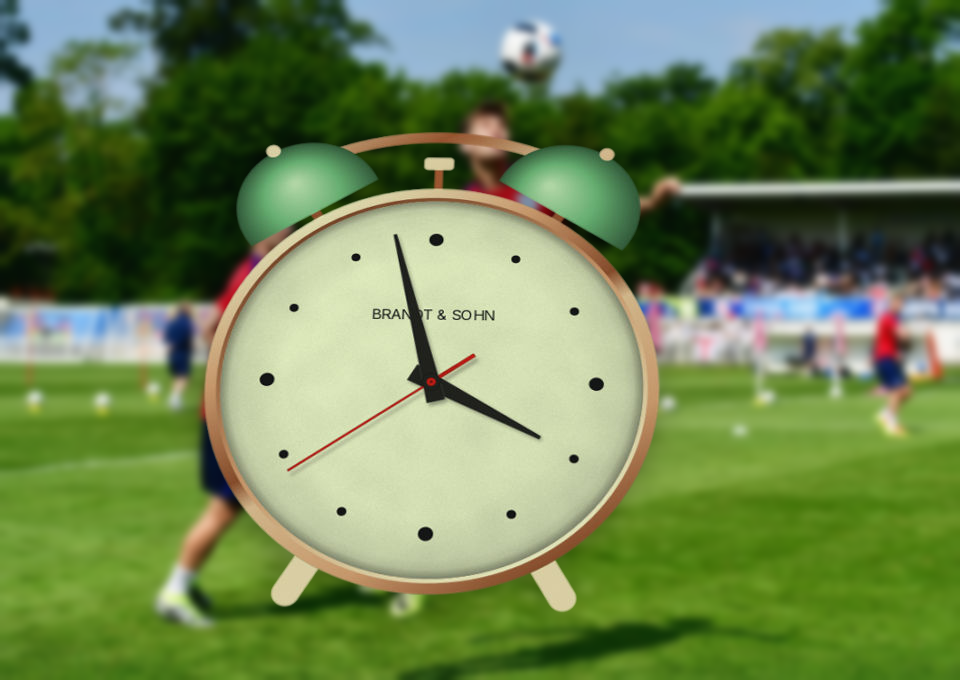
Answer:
3.57.39
